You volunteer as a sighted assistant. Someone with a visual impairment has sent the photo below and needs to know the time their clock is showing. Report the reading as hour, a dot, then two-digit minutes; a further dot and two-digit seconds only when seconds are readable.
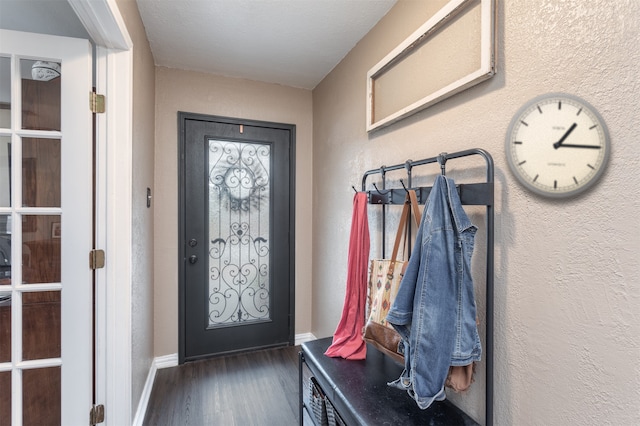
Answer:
1.15
